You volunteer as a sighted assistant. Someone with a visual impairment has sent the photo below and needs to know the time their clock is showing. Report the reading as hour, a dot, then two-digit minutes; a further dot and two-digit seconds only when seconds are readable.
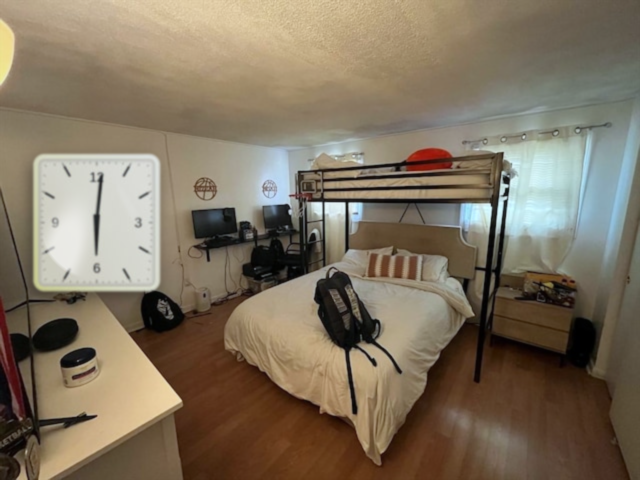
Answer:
6.01
